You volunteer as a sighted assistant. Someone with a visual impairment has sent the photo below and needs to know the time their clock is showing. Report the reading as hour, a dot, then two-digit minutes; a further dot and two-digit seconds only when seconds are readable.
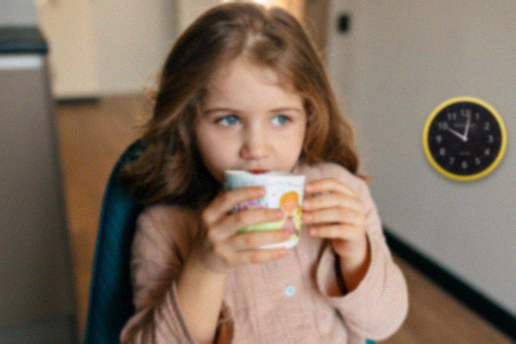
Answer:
10.02
